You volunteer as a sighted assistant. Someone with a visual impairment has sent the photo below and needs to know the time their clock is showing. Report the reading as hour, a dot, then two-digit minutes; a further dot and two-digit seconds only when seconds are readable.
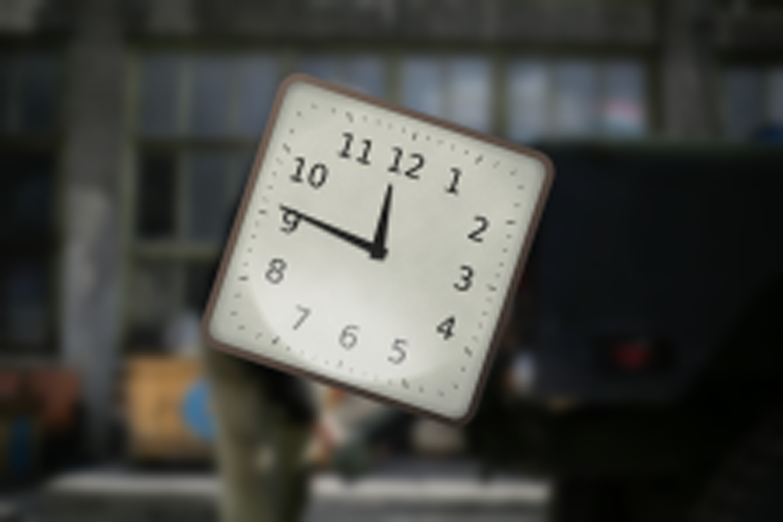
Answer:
11.46
